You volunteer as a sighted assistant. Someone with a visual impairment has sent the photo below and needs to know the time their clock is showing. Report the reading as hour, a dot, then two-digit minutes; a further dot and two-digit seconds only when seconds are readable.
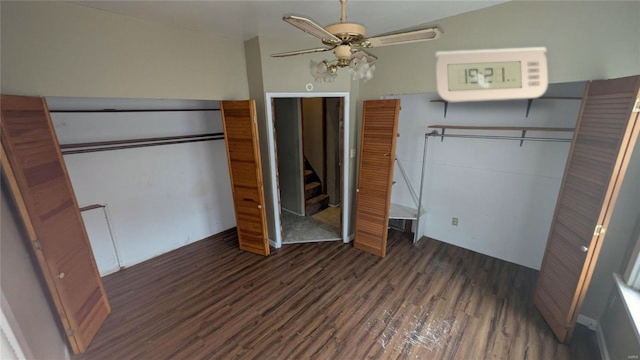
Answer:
19.21
